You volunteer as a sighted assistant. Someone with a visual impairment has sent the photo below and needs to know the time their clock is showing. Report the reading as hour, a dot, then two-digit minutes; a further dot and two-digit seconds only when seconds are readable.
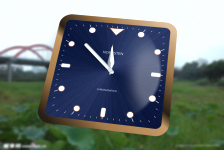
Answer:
11.52
